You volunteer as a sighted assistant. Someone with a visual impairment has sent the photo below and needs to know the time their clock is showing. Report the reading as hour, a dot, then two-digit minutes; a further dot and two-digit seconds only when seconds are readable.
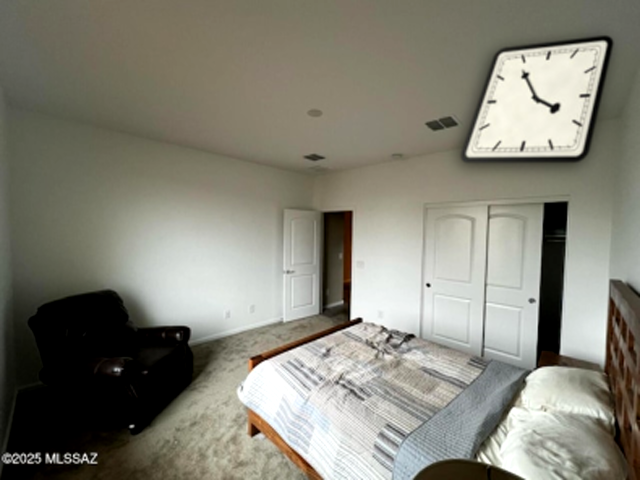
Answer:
3.54
